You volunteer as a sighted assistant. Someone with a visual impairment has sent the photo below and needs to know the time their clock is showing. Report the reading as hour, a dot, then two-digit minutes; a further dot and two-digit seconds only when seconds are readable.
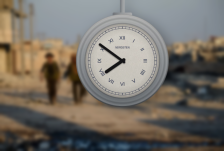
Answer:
7.51
